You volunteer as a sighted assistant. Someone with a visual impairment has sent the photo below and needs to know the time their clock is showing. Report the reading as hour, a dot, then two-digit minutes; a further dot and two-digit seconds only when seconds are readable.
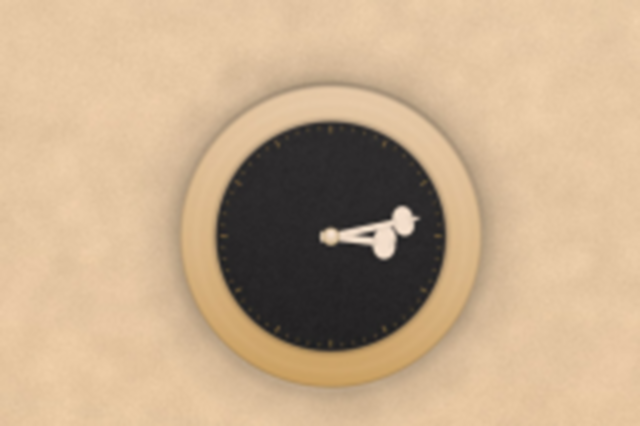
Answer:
3.13
